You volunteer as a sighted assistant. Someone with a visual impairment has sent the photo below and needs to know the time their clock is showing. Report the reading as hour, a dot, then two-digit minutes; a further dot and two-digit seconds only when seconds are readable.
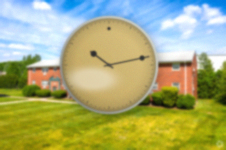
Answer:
10.13
